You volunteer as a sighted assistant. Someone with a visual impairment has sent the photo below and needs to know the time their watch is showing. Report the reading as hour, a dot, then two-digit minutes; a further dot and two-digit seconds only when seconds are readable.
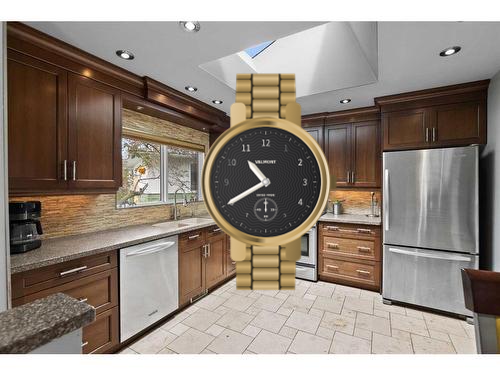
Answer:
10.40
